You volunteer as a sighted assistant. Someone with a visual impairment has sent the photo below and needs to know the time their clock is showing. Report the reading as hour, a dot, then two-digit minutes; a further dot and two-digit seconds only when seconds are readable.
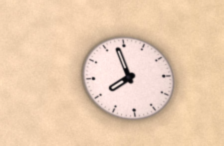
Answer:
7.58
